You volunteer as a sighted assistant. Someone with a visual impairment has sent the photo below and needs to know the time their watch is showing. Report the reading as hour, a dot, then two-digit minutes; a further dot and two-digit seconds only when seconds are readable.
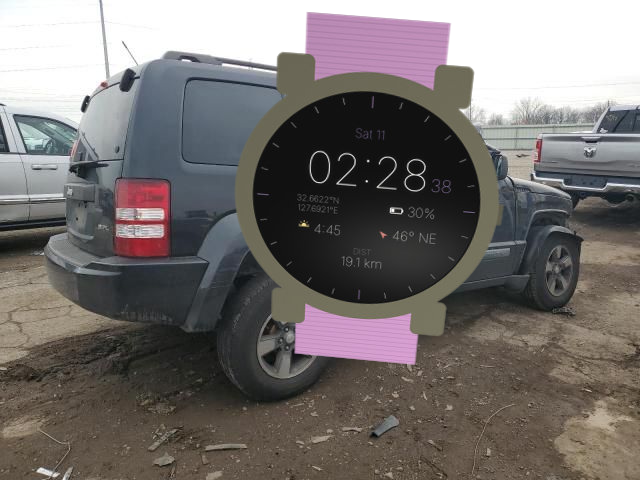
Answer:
2.28.38
